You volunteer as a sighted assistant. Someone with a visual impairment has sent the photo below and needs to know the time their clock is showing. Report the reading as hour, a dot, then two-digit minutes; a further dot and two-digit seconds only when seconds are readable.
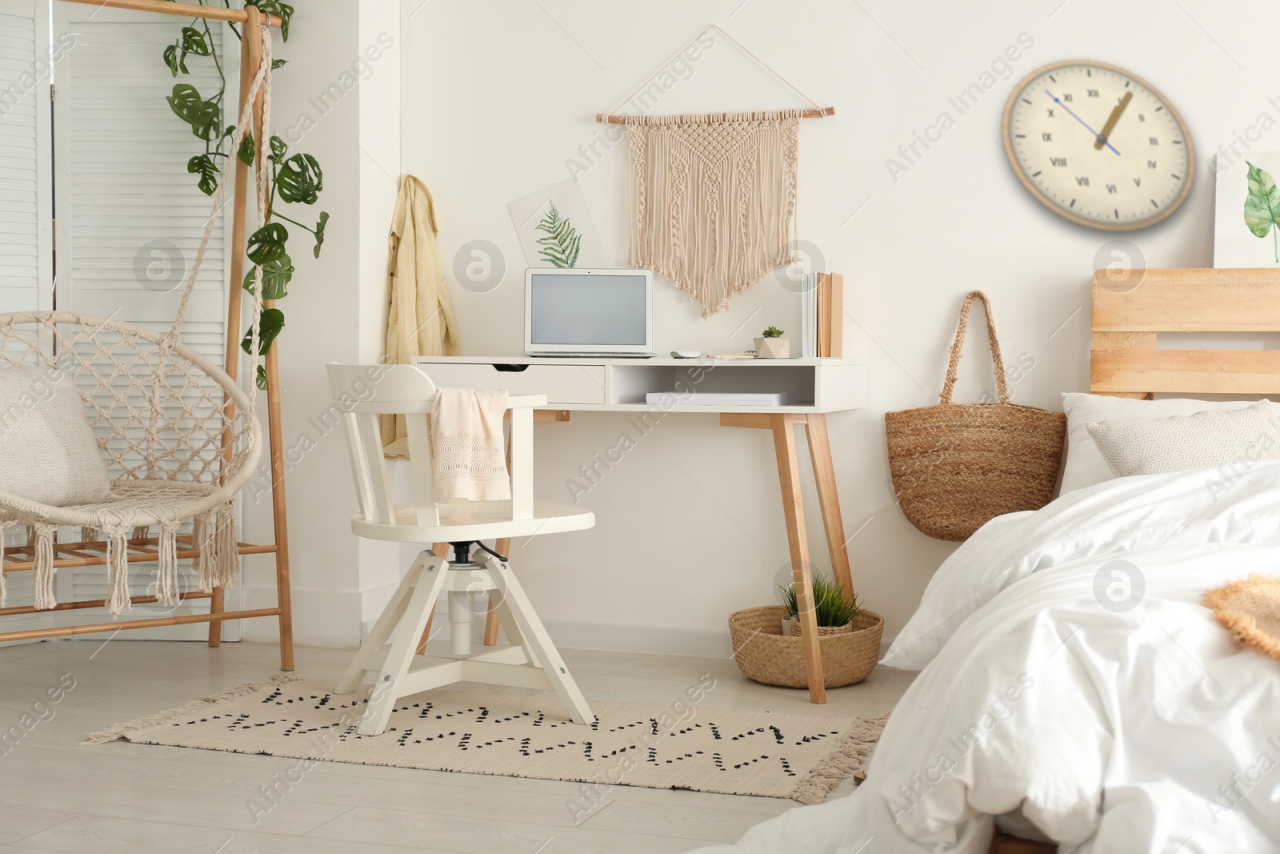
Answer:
1.05.53
